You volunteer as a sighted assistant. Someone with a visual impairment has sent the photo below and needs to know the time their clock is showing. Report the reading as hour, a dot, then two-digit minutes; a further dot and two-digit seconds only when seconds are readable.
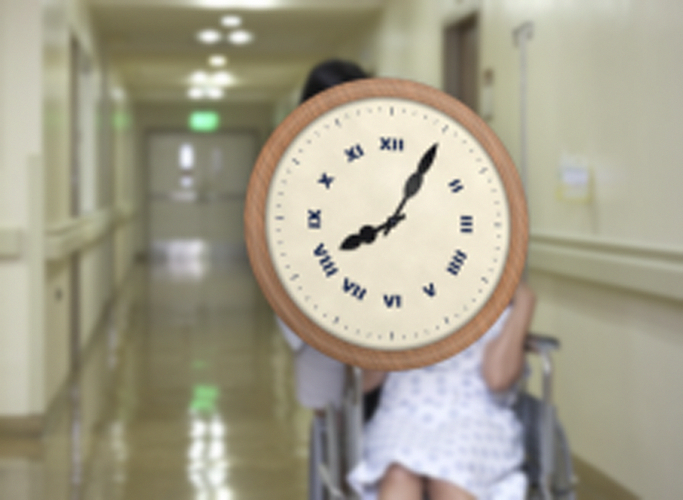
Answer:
8.05
